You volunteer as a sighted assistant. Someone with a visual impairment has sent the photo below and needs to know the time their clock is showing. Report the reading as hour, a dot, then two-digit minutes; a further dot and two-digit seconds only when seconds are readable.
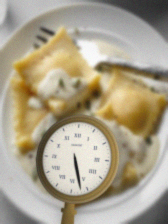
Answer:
5.27
